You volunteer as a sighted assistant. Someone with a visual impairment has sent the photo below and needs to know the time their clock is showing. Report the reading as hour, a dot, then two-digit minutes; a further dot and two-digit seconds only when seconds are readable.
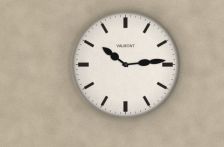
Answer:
10.14
